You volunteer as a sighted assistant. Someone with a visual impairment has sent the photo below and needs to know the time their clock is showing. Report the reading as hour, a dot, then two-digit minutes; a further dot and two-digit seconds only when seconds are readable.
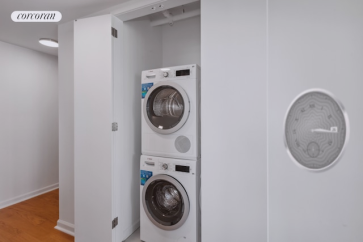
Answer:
3.16
